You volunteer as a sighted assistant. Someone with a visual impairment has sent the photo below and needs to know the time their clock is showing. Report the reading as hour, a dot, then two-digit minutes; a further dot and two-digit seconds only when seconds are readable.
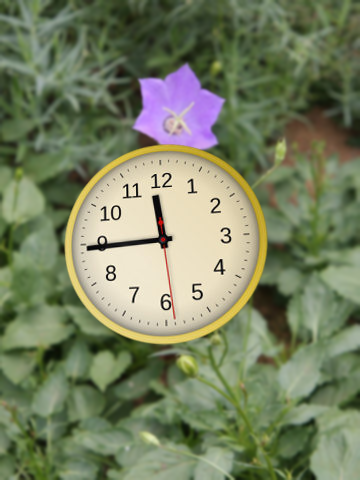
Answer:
11.44.29
